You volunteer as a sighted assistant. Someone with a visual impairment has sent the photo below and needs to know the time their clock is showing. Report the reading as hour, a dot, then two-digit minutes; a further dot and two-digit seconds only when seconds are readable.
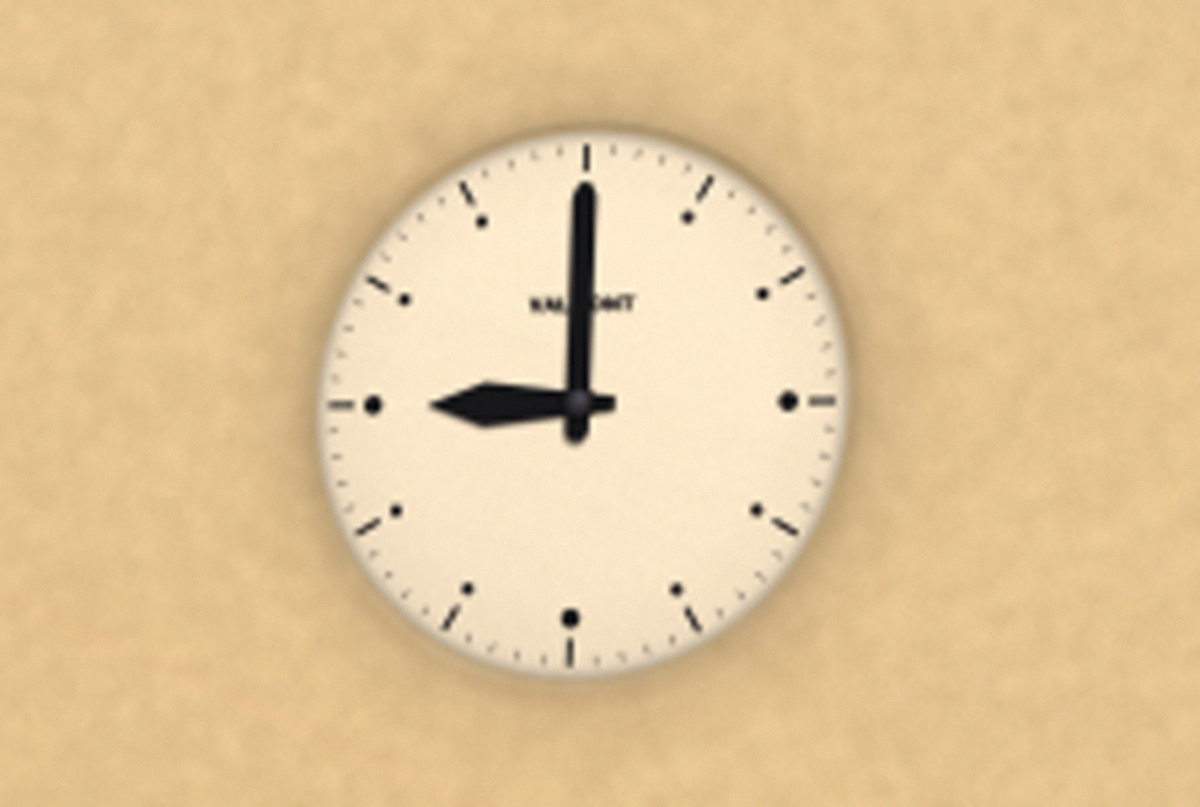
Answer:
9.00
